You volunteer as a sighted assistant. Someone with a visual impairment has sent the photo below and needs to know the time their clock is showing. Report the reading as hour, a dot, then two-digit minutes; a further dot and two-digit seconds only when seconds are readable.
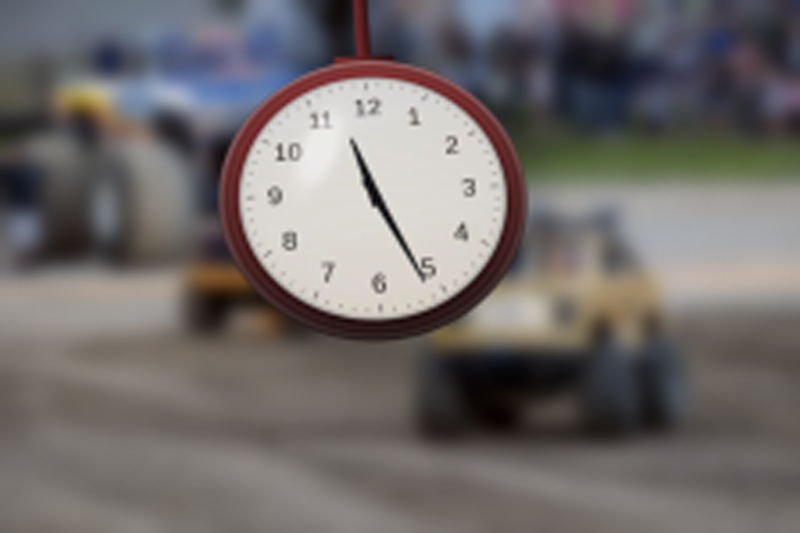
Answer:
11.26
